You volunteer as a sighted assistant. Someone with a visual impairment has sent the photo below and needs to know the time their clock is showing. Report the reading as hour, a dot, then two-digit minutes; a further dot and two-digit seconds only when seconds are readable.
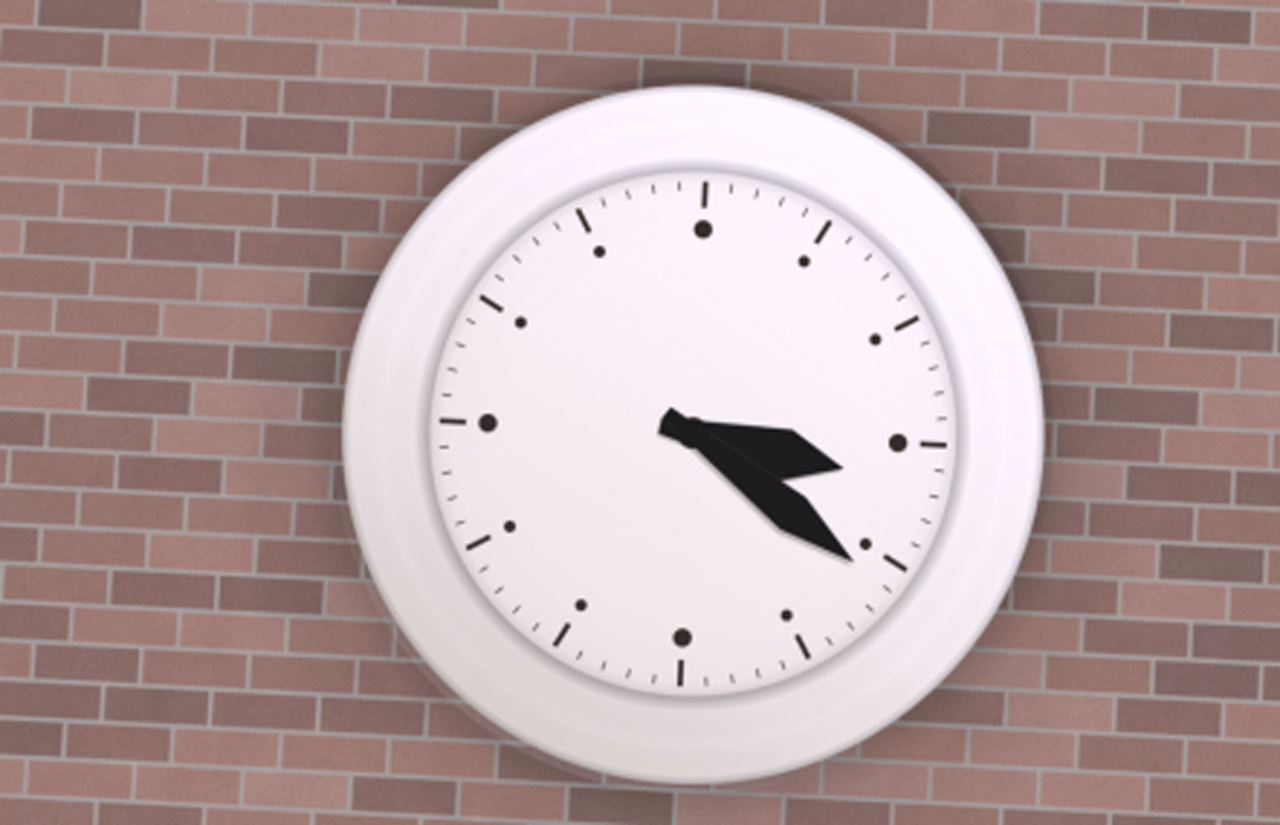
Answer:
3.21
